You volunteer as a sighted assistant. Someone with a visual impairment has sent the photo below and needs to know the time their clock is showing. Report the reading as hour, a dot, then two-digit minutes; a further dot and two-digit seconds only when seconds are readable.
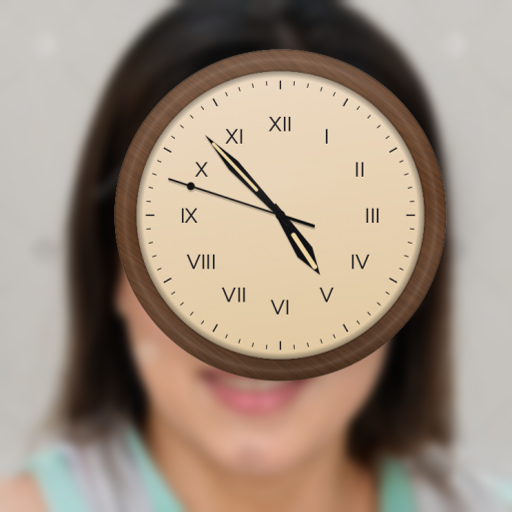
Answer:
4.52.48
